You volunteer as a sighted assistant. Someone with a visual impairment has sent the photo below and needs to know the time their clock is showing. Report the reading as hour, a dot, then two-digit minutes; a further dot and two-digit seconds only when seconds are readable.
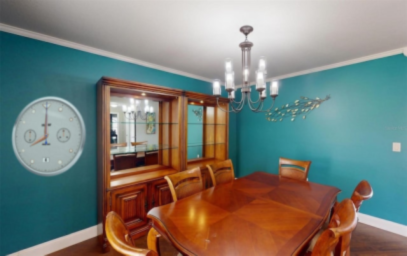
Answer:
8.00
